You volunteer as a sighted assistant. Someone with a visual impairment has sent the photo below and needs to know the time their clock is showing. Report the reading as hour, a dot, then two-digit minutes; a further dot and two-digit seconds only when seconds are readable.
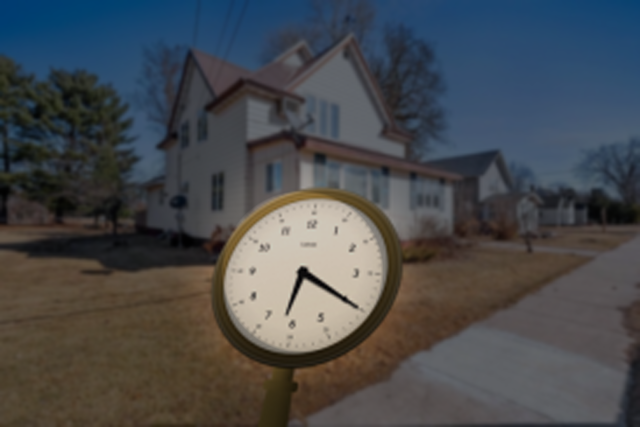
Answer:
6.20
